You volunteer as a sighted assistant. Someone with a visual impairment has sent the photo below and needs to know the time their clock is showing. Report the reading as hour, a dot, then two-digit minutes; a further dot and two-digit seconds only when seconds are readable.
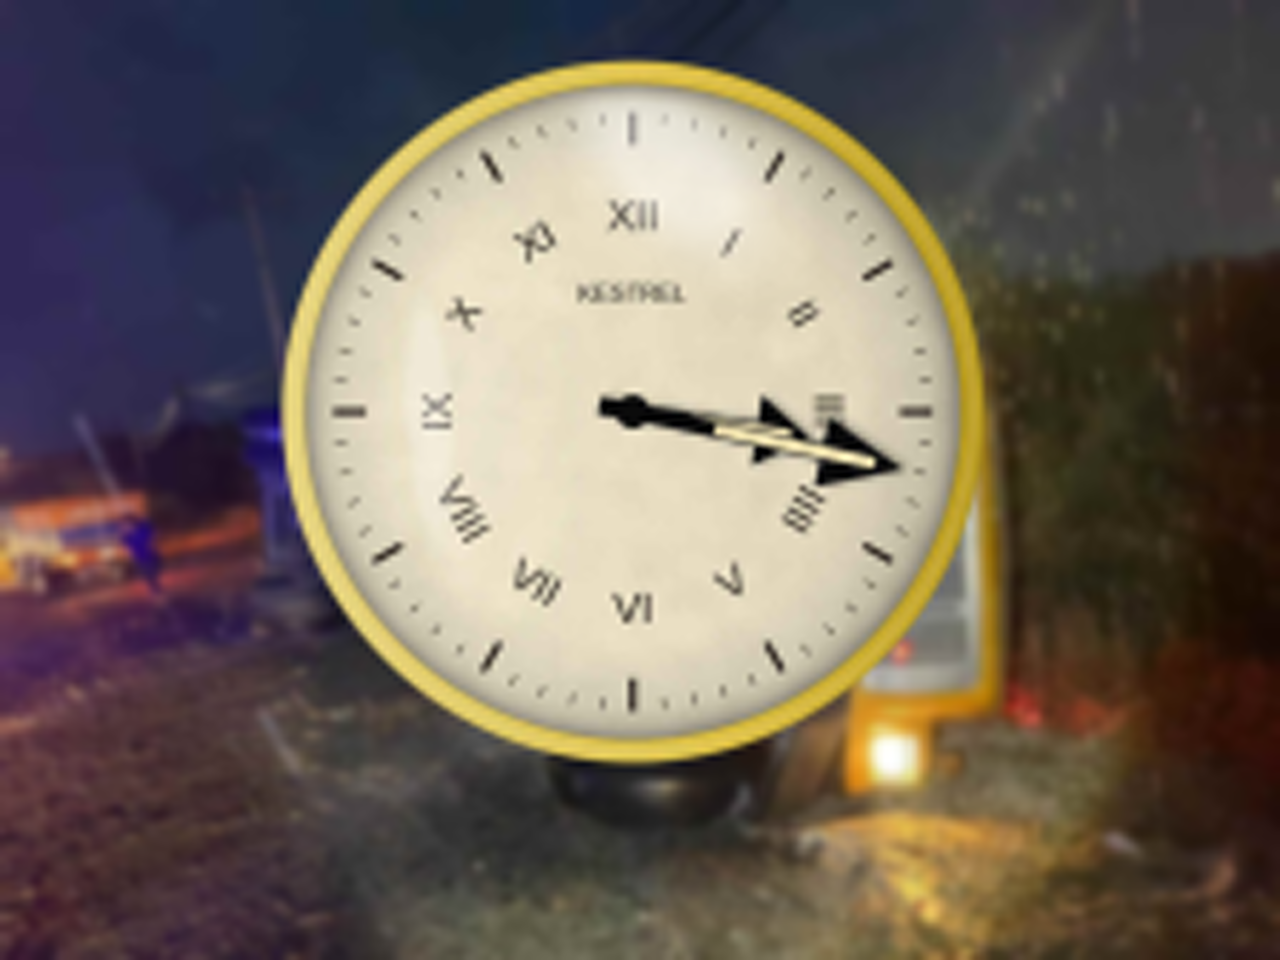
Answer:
3.17
